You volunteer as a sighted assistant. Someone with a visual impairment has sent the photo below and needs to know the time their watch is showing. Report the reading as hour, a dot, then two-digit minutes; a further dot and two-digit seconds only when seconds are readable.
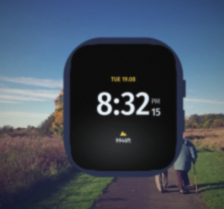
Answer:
8.32.15
